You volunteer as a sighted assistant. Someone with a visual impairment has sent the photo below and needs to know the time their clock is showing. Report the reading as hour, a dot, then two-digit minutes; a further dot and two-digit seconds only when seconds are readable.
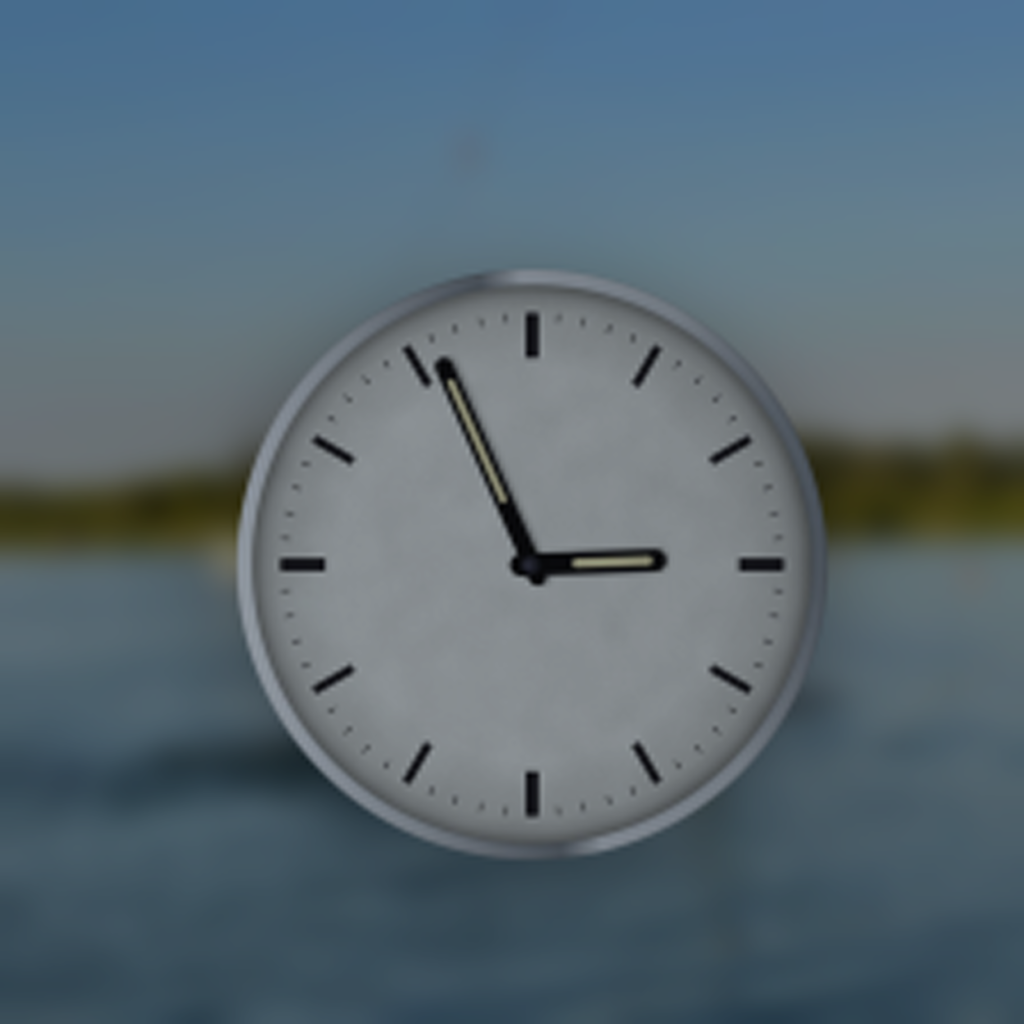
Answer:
2.56
